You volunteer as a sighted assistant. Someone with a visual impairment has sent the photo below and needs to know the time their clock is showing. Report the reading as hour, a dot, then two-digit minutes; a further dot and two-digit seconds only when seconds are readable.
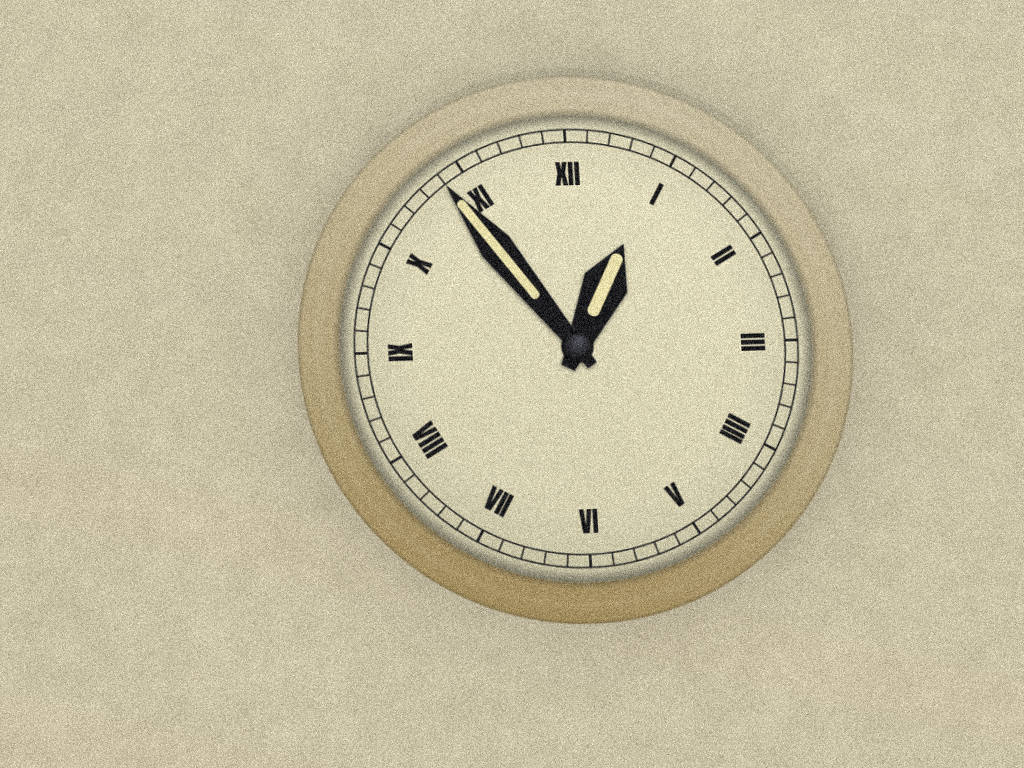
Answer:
12.54
